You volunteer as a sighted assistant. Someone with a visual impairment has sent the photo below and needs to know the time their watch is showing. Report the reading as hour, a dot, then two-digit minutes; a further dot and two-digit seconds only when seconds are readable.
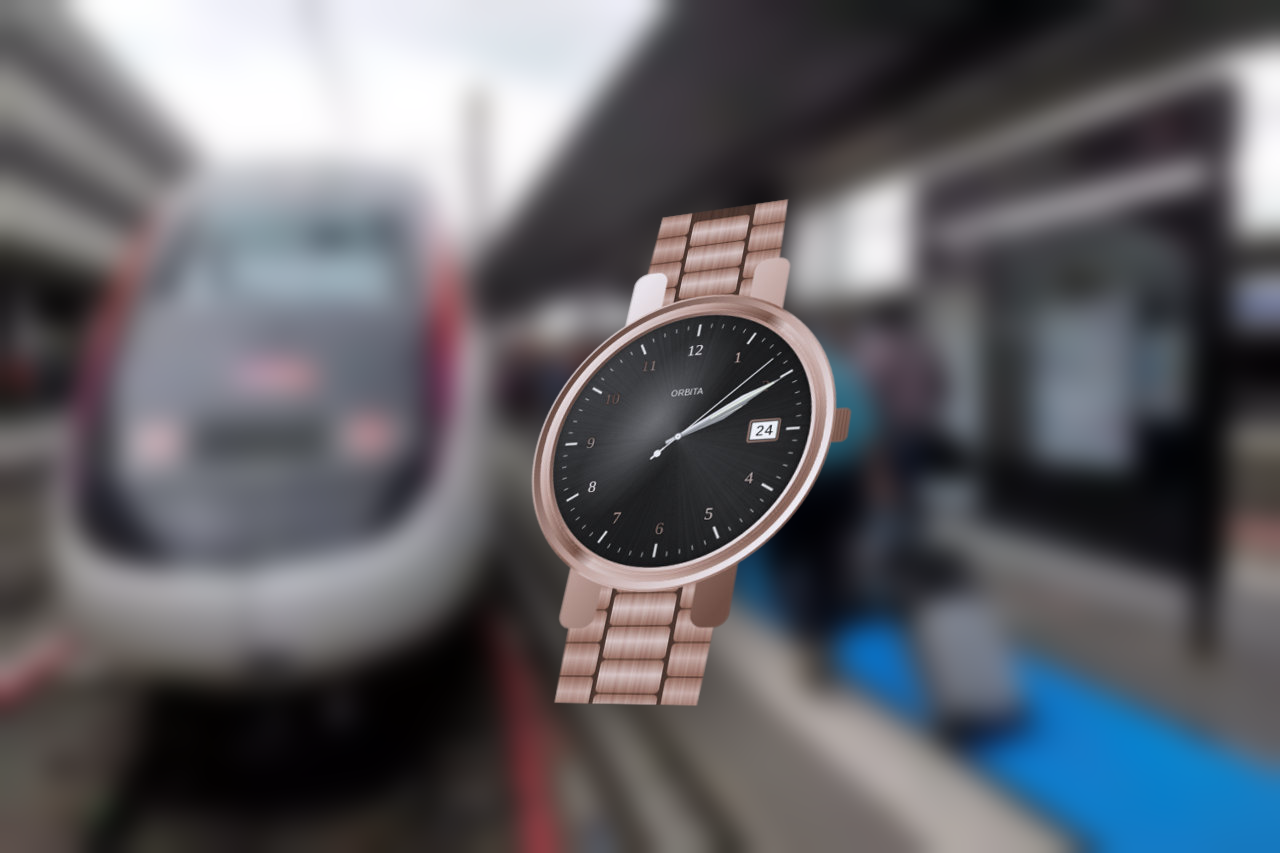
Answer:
2.10.08
